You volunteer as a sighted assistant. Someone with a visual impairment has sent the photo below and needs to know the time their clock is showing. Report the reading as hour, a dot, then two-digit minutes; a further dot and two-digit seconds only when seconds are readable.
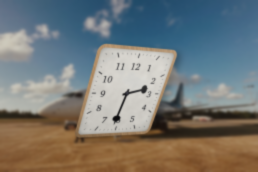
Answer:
2.31
